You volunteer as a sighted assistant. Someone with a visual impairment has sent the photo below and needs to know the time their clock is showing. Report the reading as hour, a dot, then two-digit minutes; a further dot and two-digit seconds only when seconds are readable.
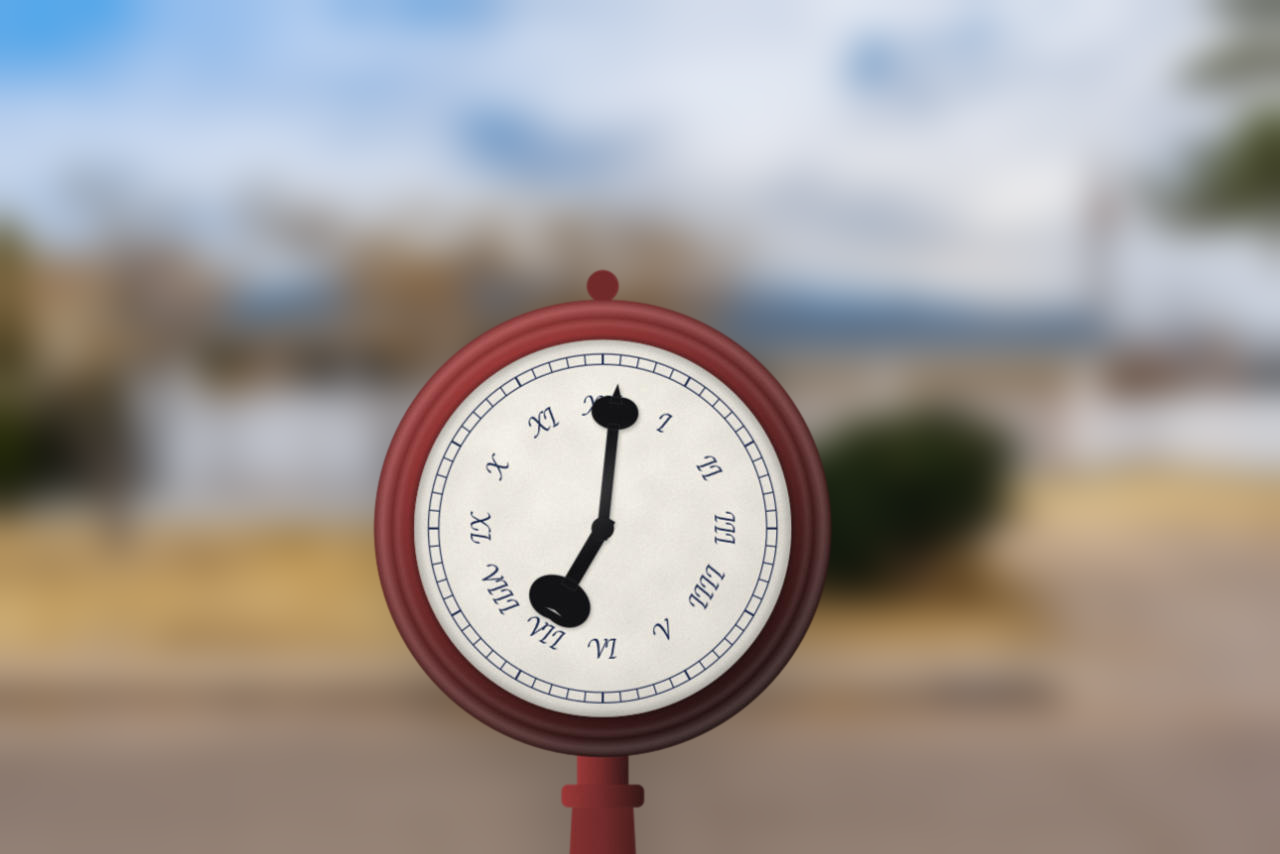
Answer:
7.01
